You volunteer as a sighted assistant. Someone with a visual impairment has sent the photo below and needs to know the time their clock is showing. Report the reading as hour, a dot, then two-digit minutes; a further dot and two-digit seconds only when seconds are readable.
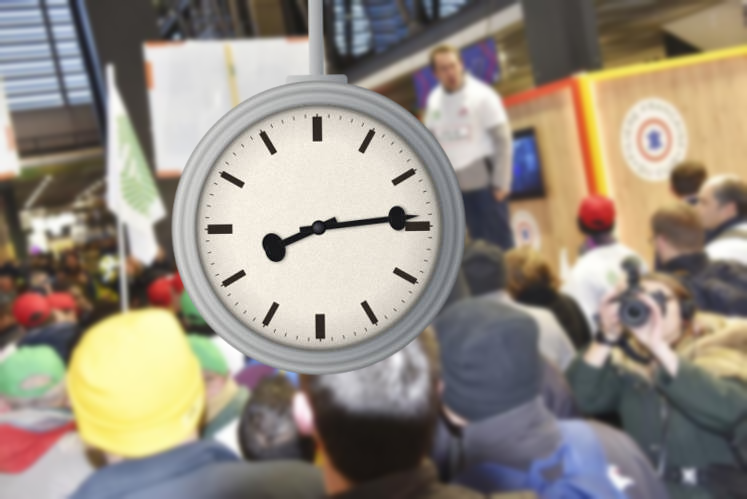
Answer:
8.14
